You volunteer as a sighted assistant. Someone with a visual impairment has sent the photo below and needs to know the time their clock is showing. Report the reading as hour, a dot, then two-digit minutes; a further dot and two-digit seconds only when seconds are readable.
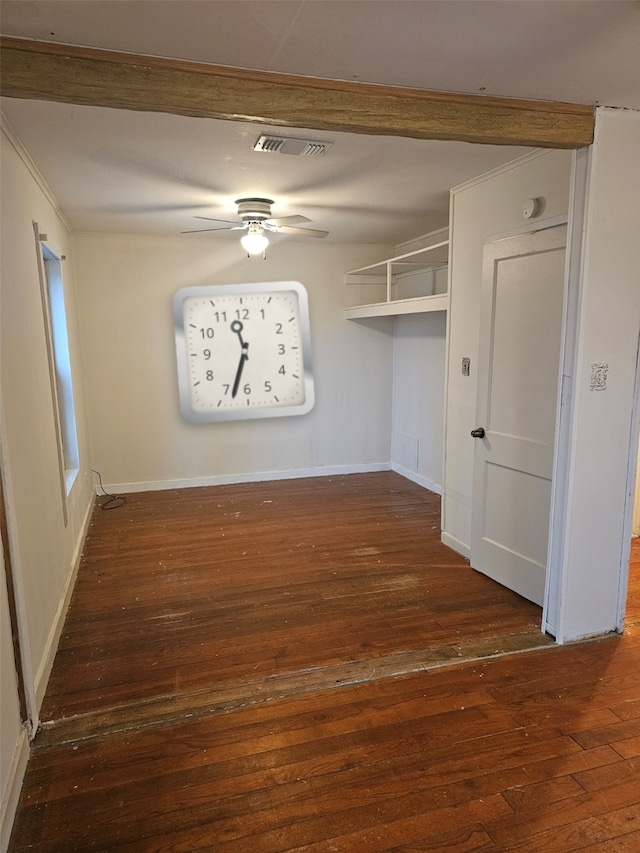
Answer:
11.33
